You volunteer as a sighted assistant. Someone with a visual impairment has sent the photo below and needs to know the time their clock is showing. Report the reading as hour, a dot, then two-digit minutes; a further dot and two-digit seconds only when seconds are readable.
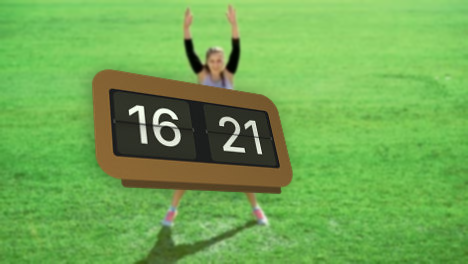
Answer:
16.21
